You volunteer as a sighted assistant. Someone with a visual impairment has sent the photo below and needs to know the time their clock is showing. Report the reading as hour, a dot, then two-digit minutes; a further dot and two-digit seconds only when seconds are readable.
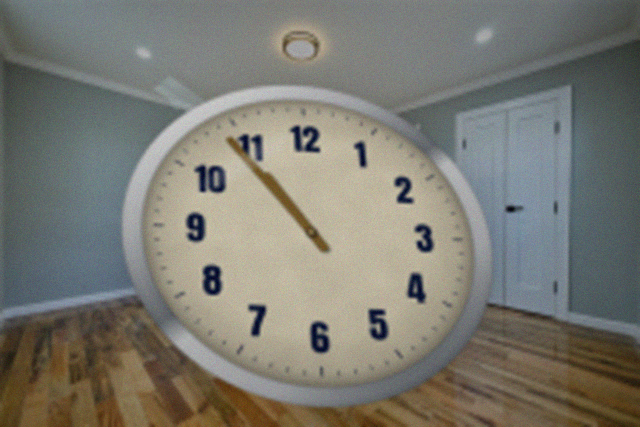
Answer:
10.54
